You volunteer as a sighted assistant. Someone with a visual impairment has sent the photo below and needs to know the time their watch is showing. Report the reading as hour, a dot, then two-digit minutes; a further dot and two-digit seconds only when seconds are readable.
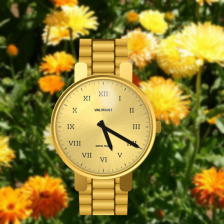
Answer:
5.20
